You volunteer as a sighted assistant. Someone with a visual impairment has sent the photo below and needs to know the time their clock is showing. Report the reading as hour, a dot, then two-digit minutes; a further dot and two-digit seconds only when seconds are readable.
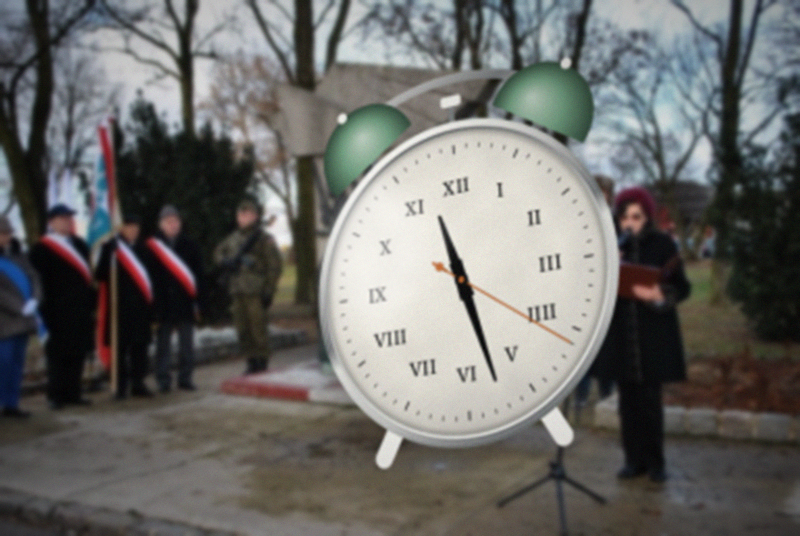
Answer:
11.27.21
